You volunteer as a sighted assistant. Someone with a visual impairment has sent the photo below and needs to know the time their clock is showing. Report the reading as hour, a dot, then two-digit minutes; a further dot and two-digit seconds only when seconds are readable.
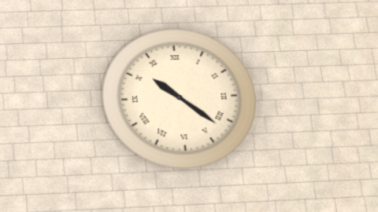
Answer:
10.22
